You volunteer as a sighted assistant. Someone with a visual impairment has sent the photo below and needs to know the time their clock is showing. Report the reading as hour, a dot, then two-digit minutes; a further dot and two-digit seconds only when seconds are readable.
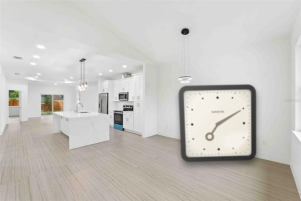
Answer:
7.10
